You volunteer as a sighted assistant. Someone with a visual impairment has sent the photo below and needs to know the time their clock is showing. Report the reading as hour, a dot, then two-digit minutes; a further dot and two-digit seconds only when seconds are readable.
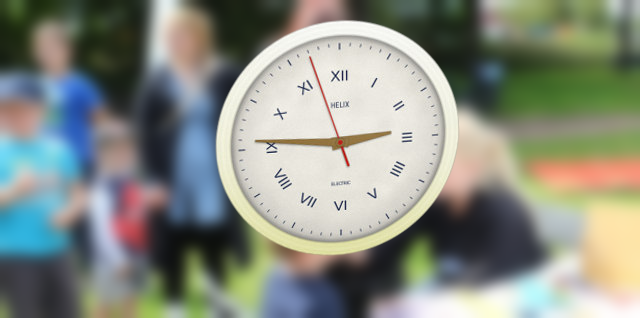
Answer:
2.45.57
